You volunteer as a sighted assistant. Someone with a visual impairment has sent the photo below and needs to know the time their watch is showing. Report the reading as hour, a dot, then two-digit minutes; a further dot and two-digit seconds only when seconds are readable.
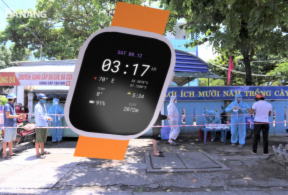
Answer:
3.17
